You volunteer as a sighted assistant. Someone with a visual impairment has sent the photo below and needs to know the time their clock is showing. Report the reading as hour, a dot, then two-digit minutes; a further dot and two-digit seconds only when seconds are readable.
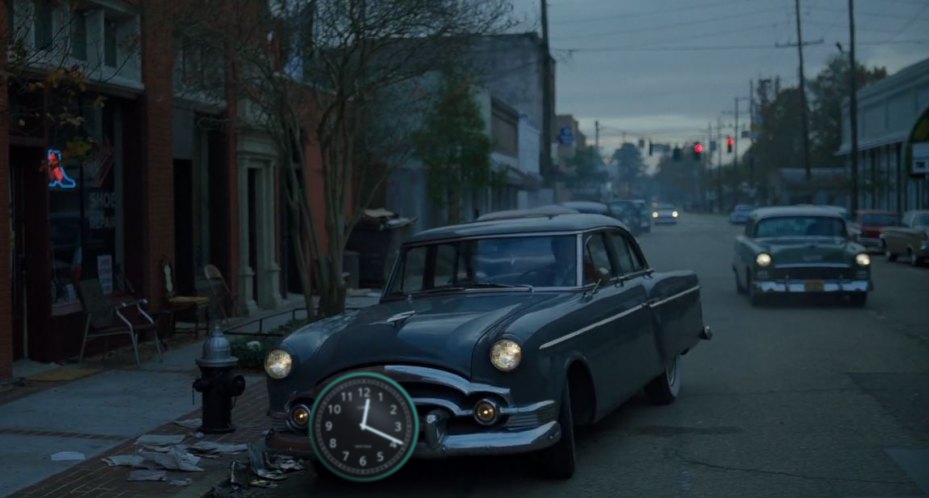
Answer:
12.19
